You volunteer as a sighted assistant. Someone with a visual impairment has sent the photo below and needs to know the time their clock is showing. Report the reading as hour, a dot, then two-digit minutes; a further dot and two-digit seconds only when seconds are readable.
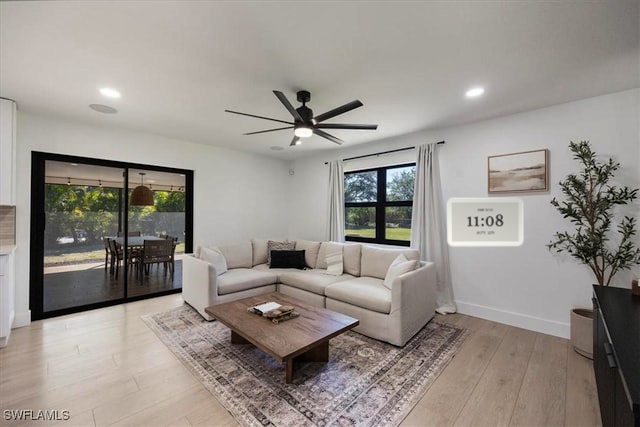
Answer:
11.08
